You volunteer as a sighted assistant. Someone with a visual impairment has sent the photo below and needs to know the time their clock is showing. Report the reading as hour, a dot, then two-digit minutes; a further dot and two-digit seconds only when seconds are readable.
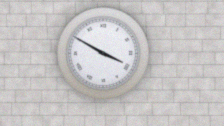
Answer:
3.50
